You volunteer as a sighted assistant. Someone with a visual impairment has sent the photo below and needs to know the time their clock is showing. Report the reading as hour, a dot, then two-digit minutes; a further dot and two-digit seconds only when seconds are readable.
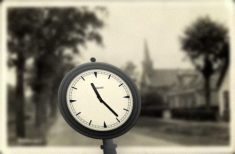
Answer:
11.24
